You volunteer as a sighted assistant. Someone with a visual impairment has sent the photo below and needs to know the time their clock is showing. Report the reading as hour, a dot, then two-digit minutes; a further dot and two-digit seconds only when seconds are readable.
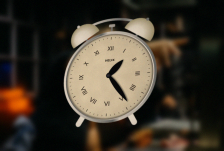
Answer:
1.24
